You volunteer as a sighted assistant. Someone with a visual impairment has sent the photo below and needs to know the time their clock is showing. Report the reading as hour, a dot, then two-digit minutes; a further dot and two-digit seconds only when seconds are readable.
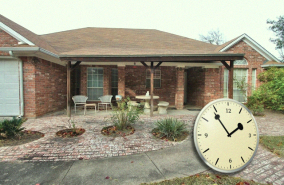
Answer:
1.54
